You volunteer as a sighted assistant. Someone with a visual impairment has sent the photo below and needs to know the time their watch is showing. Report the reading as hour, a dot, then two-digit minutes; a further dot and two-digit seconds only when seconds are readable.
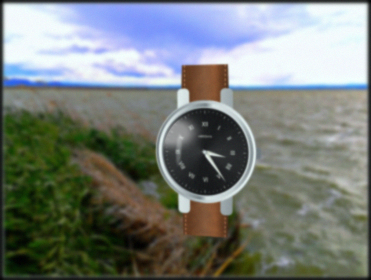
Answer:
3.24
